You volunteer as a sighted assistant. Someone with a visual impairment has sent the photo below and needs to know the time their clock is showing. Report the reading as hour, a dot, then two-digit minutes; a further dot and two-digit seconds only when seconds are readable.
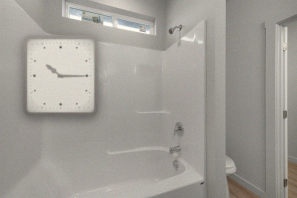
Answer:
10.15
